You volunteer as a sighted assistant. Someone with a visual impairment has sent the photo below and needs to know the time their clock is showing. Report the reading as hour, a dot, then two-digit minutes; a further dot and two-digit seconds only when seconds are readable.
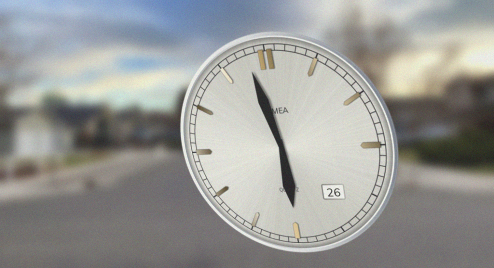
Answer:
5.58
